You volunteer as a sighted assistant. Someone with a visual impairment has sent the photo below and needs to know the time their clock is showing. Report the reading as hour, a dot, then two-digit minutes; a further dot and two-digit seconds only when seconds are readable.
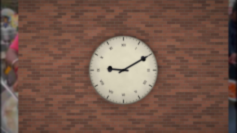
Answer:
9.10
